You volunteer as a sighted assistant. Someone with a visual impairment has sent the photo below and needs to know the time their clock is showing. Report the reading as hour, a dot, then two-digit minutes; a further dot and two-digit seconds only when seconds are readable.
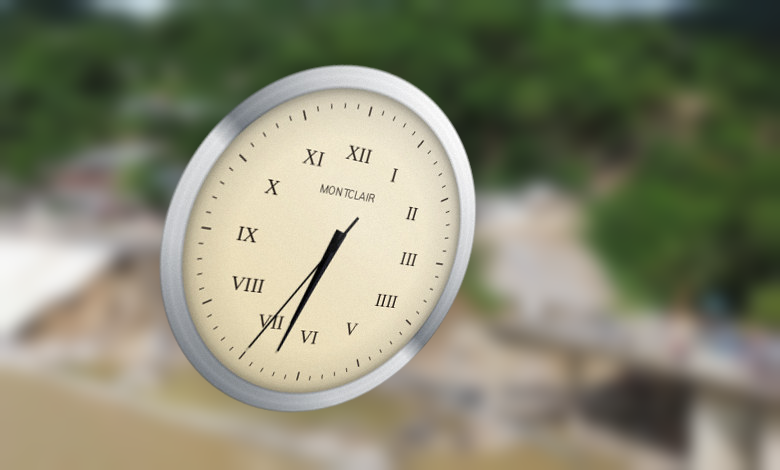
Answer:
6.32.35
